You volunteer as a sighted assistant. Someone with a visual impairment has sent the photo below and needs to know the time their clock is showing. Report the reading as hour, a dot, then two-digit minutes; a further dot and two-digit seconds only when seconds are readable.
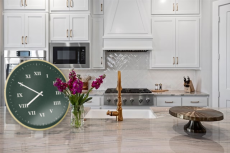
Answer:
7.50
